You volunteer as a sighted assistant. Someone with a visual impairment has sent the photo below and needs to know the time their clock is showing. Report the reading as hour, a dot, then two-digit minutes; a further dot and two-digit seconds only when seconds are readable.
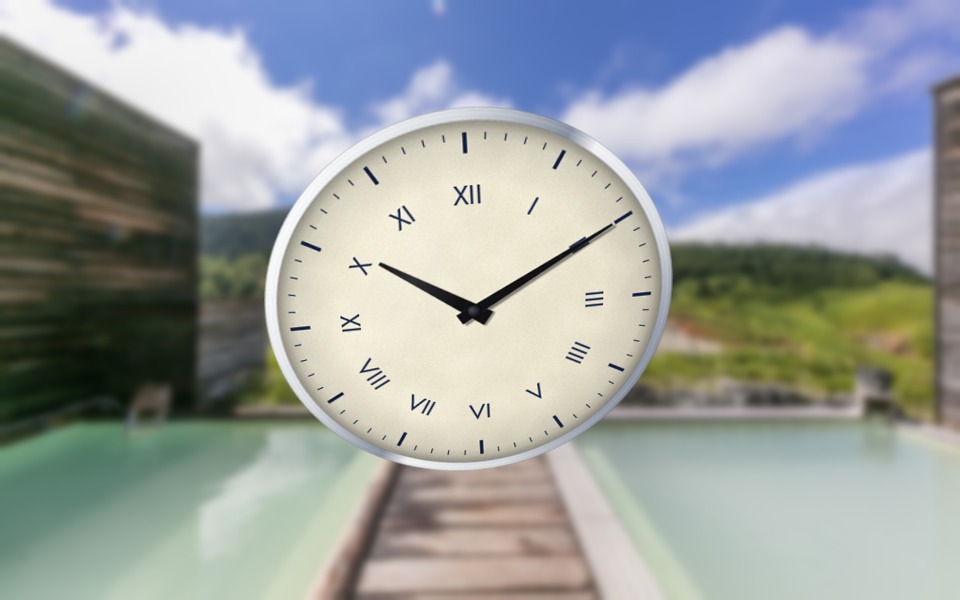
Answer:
10.10
